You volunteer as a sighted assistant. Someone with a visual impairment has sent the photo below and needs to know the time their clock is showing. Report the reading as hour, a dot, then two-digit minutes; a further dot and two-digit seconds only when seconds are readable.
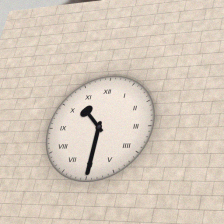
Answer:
10.30
